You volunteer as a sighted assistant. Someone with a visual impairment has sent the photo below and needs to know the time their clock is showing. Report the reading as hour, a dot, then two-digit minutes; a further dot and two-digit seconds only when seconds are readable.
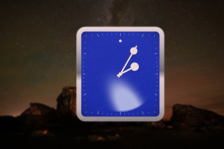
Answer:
2.05
